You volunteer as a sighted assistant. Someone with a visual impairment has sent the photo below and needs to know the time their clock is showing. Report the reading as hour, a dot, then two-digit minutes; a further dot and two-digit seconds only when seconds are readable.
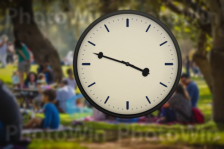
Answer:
3.48
